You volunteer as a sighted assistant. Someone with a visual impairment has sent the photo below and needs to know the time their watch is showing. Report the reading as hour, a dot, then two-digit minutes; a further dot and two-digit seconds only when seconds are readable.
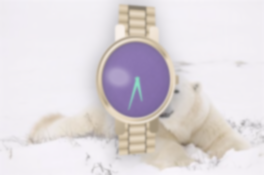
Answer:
5.33
